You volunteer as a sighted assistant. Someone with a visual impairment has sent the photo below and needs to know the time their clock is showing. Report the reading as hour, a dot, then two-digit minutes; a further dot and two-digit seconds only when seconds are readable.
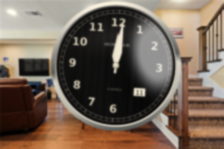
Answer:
12.01
